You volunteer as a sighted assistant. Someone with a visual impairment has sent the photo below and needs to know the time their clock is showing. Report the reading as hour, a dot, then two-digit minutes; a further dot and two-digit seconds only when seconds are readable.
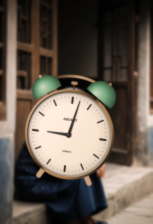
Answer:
9.02
